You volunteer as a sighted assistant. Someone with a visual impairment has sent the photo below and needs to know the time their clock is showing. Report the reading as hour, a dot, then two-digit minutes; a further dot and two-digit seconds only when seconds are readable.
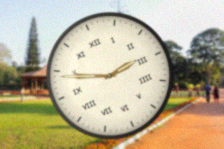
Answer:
2.49
